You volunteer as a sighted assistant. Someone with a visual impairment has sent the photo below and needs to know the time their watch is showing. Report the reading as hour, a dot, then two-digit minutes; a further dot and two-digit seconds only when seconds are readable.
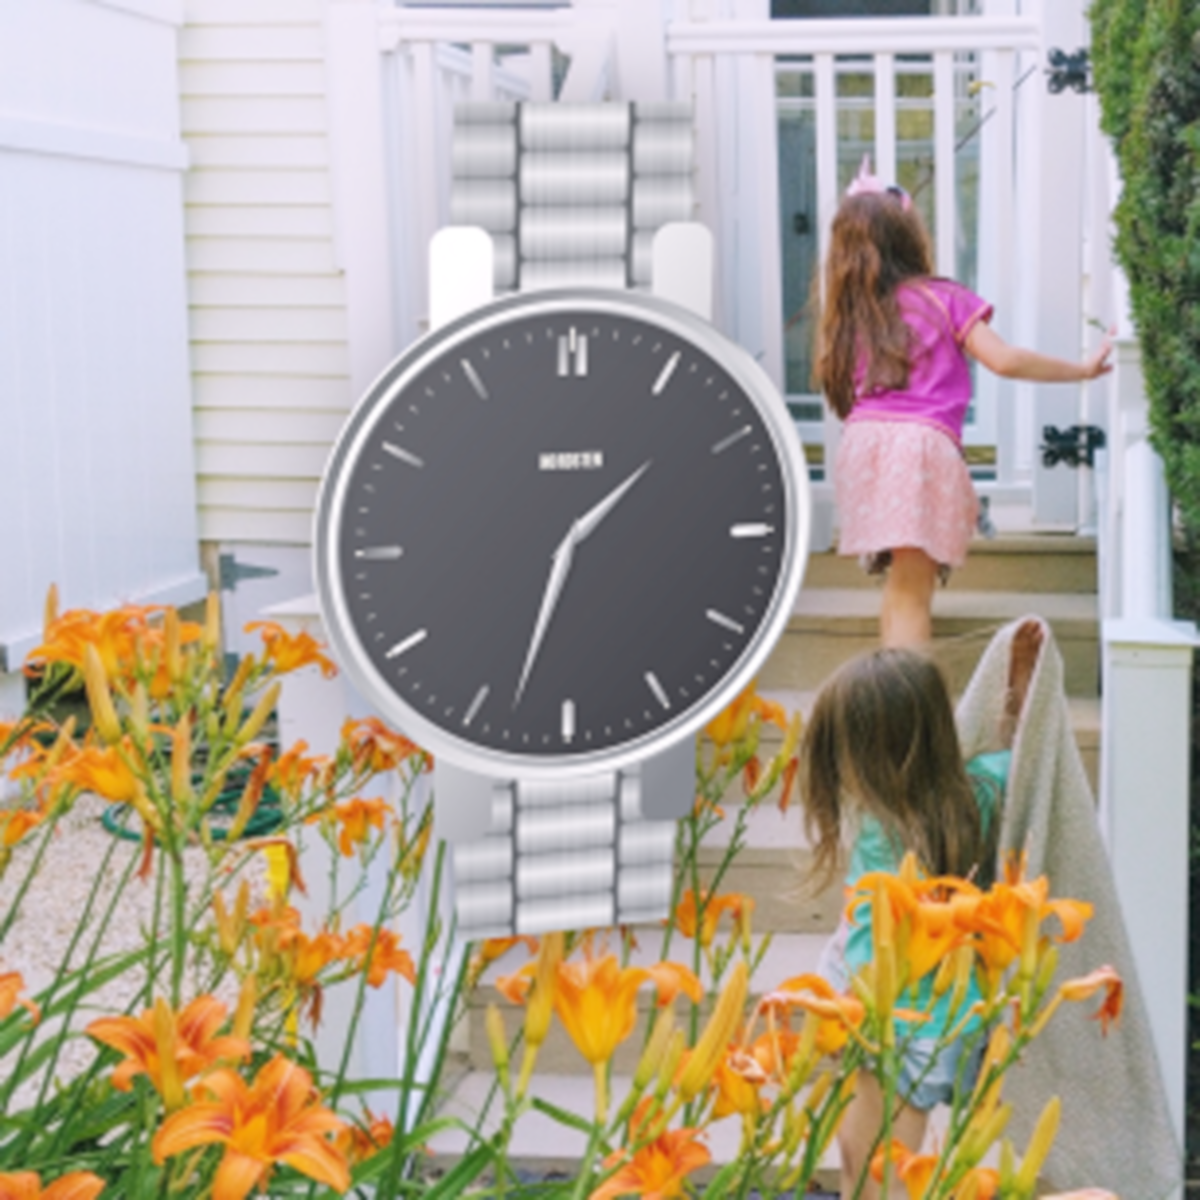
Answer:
1.33
